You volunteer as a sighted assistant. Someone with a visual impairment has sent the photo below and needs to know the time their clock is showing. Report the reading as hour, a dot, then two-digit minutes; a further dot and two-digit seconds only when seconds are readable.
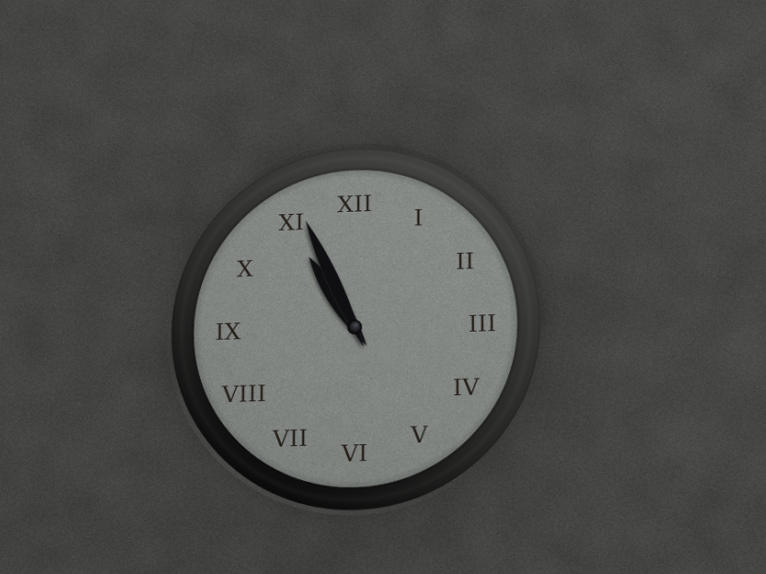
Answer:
10.56
